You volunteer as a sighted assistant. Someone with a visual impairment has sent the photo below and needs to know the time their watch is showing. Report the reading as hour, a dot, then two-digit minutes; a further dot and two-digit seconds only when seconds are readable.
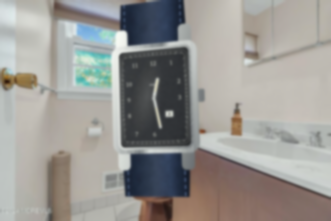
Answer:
12.28
